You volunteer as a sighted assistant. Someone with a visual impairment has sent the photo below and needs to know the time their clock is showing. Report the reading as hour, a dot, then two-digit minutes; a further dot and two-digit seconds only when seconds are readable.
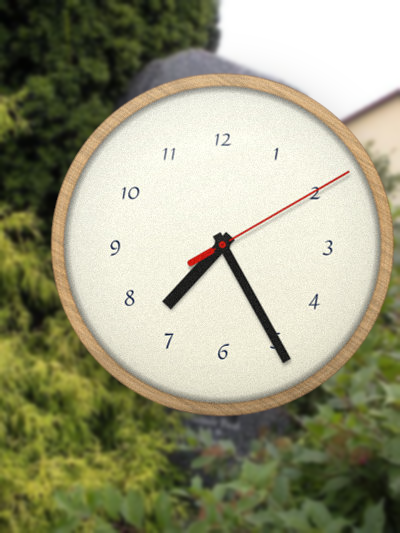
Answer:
7.25.10
